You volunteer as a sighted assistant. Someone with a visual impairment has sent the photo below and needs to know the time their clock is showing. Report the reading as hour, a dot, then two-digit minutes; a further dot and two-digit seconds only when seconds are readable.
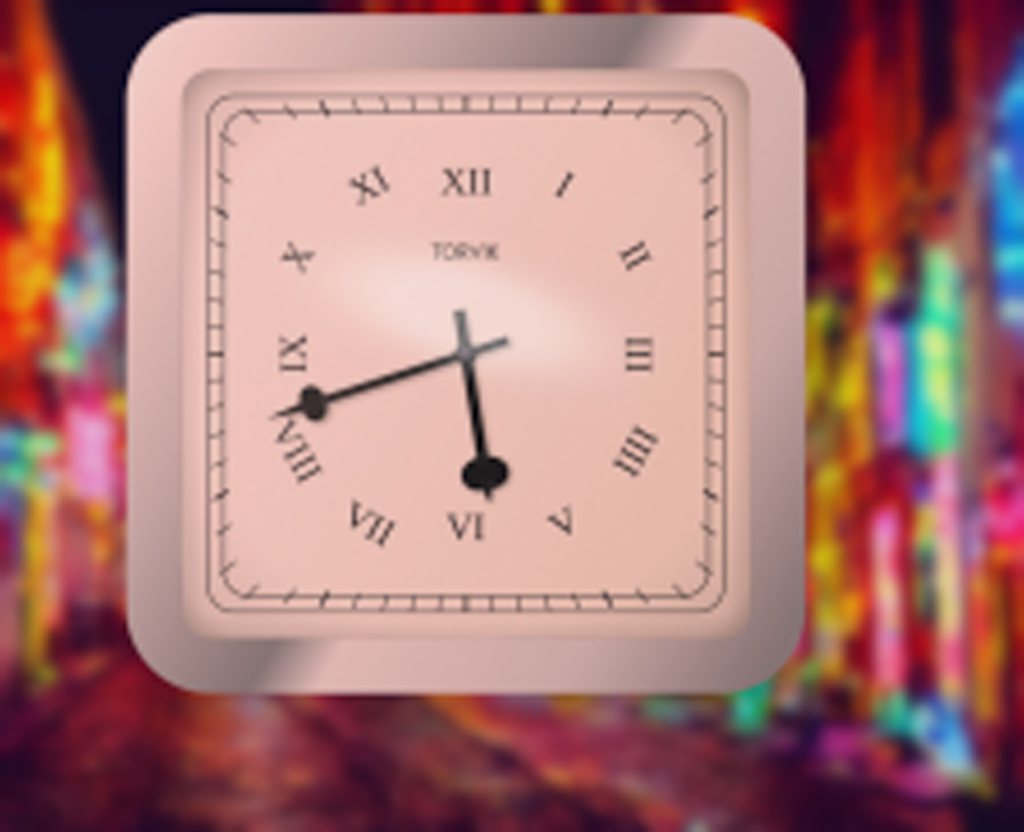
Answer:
5.42
